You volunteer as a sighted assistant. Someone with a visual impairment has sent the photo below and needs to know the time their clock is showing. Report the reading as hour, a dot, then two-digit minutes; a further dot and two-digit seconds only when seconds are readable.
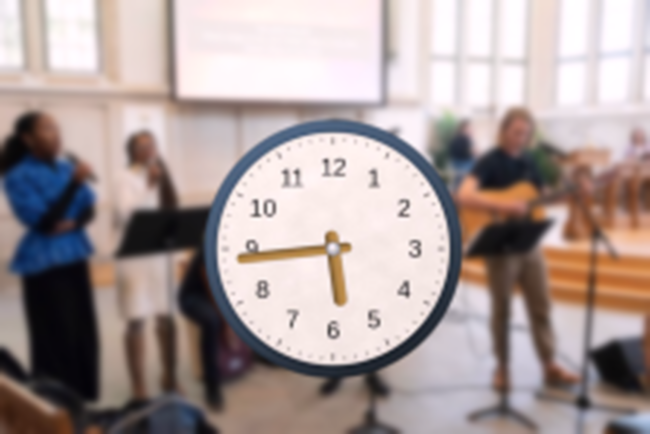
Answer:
5.44
